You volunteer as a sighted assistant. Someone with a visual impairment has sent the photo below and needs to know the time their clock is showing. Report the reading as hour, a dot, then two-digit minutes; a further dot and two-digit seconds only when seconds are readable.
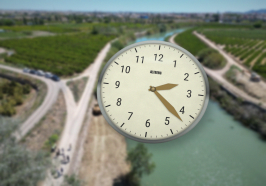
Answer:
2.22
